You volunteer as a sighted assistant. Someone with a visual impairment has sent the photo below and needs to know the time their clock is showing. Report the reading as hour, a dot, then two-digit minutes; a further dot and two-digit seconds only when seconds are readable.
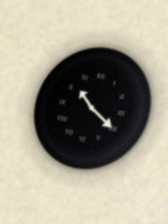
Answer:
10.20
